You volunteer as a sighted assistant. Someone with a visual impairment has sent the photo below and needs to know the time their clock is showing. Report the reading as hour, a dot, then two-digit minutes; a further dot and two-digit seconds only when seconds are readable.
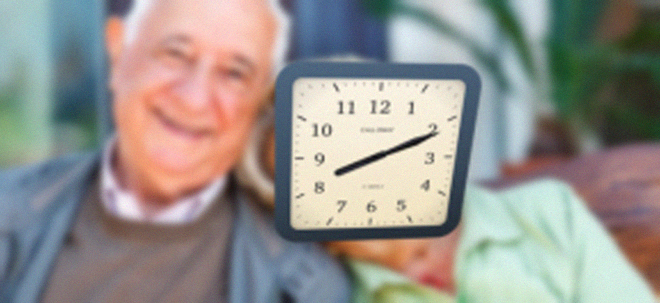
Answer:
8.11
